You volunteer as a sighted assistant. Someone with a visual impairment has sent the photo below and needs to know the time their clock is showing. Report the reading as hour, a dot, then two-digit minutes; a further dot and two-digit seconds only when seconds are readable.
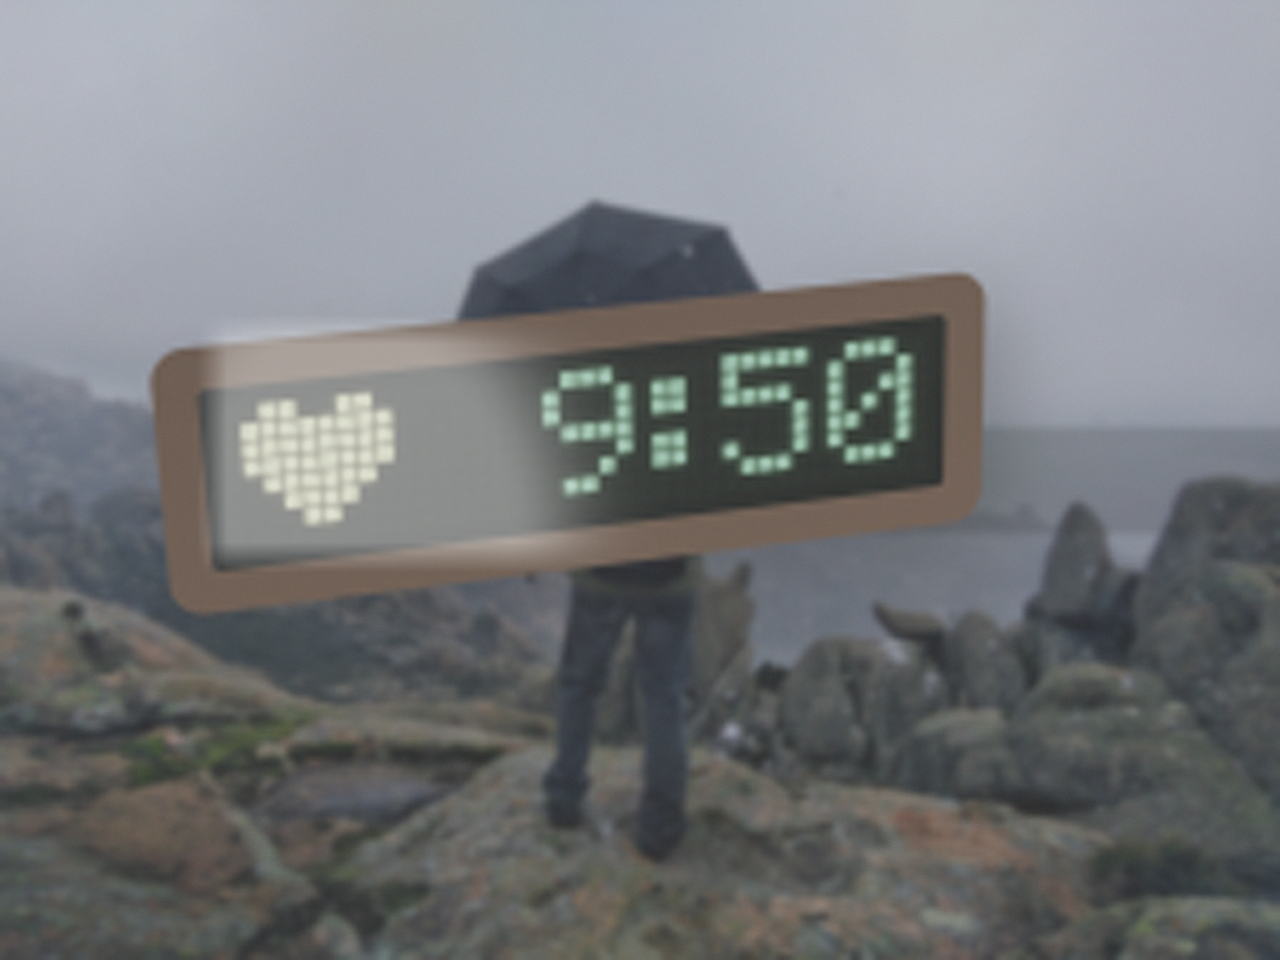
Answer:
9.50
